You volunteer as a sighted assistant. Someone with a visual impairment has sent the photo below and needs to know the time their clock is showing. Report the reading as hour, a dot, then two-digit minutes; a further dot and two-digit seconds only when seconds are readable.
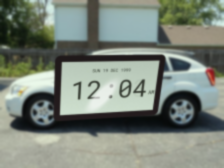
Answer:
12.04
